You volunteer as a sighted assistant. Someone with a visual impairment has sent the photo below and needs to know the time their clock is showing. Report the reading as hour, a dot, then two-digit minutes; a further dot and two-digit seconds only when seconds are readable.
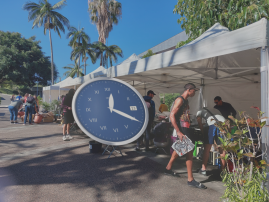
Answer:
12.20
